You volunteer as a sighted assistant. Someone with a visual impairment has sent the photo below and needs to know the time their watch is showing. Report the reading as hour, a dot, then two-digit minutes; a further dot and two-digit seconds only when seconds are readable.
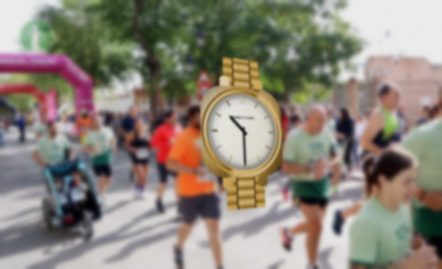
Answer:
10.30
